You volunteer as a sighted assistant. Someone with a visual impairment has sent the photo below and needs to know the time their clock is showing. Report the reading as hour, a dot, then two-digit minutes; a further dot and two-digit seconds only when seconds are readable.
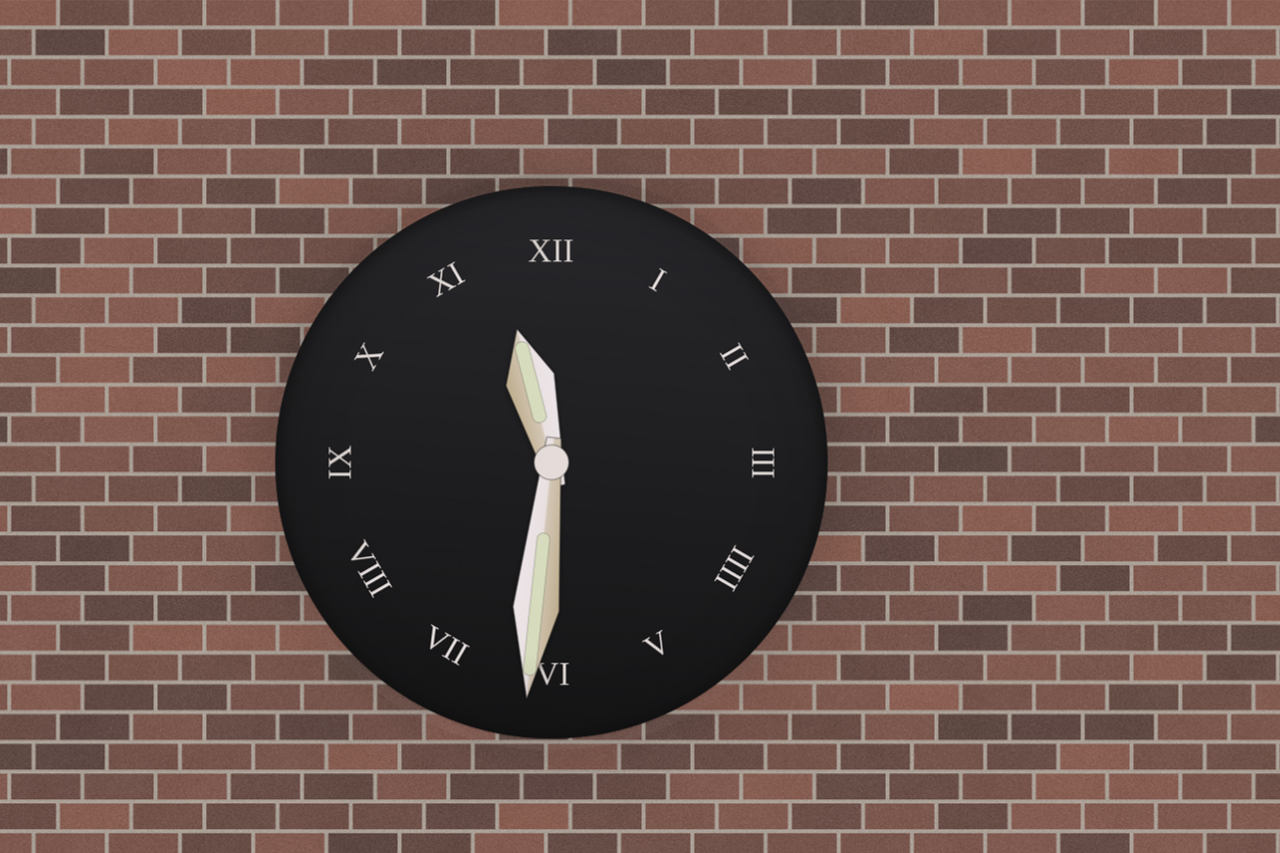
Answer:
11.31
